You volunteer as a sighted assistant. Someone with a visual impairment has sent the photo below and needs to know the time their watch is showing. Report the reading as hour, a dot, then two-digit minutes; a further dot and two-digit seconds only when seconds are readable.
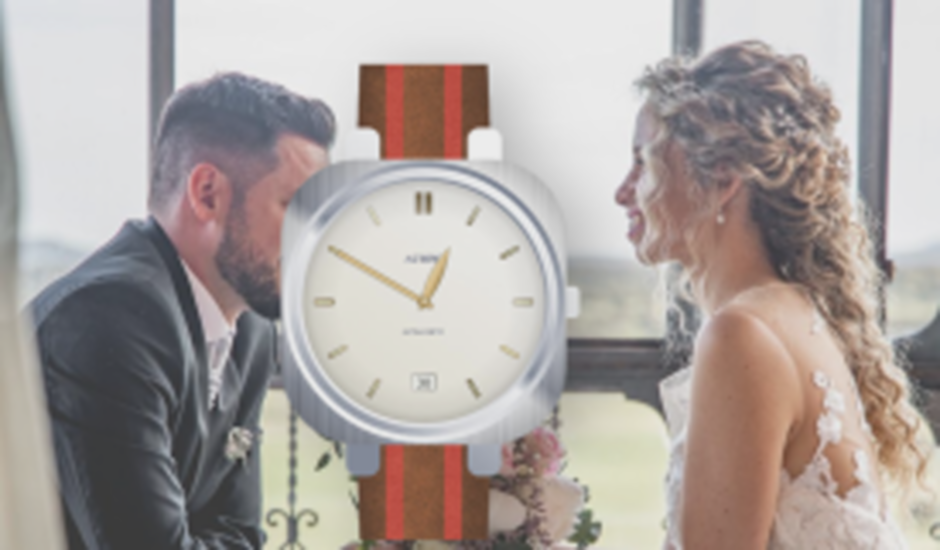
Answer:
12.50
